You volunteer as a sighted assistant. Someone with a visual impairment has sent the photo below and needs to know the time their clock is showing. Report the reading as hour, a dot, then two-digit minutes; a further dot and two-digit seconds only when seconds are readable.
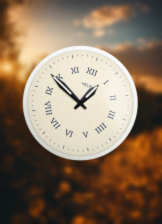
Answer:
12.49
